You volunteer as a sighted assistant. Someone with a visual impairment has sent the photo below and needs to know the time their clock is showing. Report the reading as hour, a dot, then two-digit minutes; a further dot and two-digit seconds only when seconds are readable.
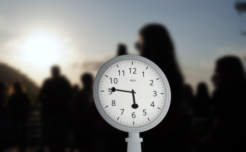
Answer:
5.46
